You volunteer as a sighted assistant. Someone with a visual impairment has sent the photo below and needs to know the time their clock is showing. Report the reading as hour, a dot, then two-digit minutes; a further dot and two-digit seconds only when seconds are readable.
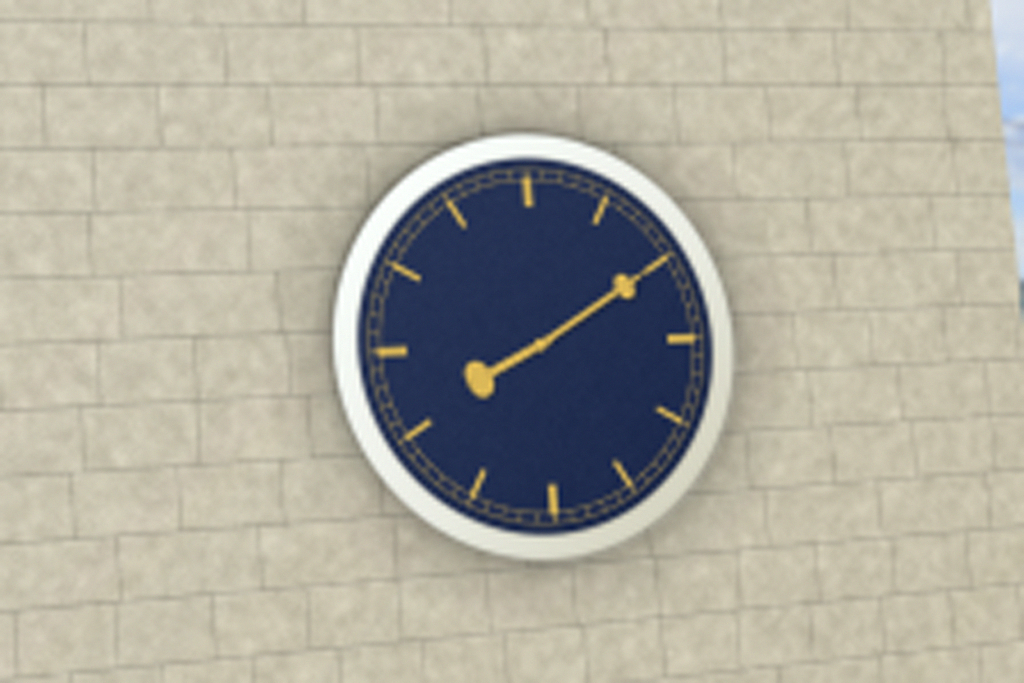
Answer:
8.10
